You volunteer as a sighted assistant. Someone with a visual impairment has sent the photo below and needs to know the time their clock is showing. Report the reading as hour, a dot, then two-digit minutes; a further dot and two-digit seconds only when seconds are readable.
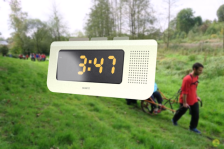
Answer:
3.47
